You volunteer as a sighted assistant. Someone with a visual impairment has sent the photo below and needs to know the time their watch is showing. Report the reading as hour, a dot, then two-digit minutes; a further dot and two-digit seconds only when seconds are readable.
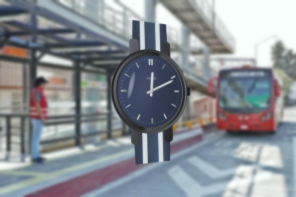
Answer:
12.11
